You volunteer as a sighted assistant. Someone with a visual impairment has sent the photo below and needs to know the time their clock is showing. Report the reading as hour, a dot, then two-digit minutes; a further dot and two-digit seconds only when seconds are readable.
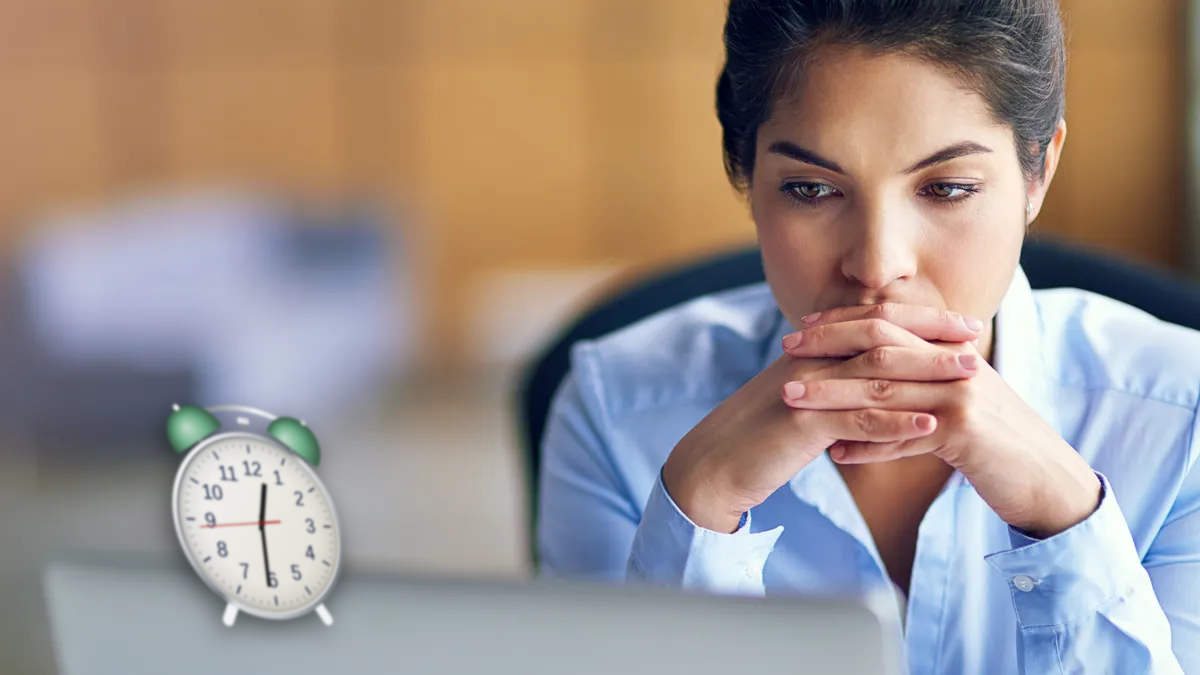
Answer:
12.30.44
